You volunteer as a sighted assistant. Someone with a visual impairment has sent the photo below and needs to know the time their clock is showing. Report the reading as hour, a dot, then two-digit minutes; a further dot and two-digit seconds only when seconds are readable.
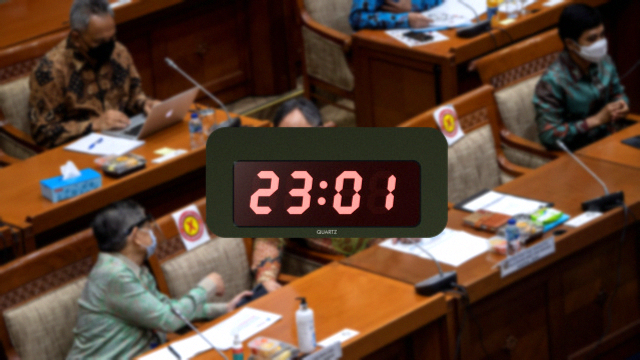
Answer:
23.01
